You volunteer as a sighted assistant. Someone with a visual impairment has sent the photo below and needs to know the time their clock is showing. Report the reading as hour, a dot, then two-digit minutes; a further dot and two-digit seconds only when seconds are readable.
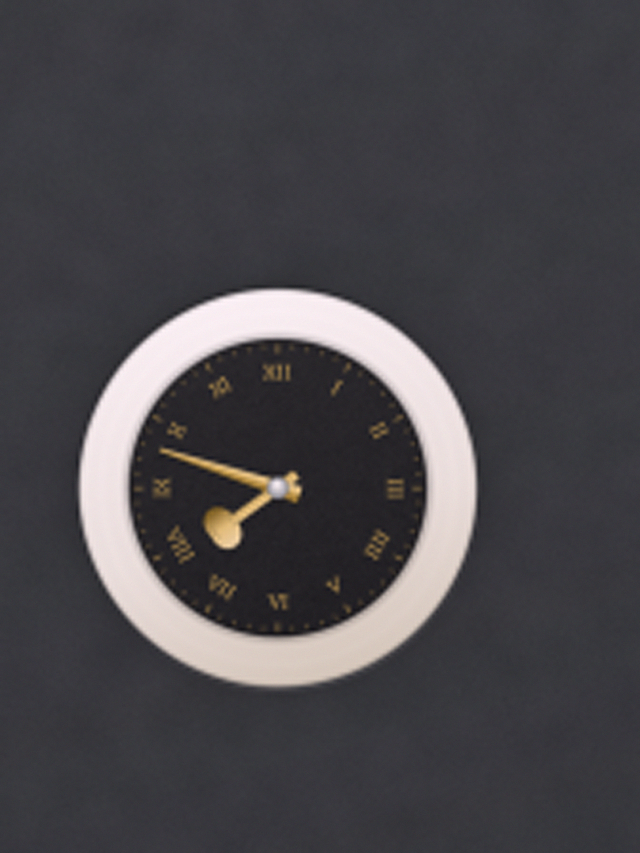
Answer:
7.48
